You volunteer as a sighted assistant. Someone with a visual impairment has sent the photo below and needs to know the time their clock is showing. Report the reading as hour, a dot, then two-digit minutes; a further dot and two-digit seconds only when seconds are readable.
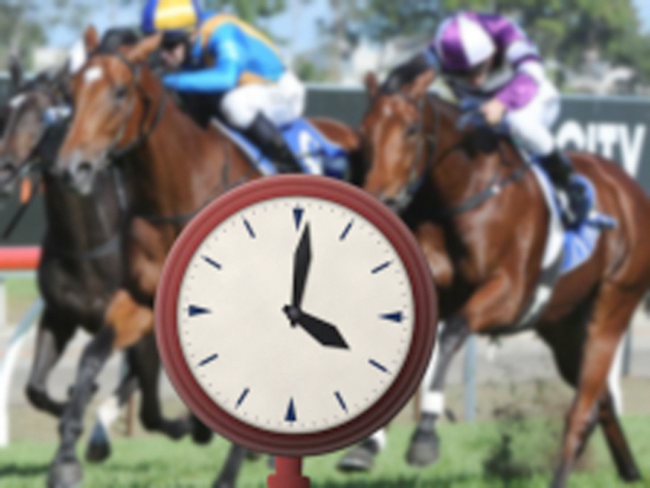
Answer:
4.01
